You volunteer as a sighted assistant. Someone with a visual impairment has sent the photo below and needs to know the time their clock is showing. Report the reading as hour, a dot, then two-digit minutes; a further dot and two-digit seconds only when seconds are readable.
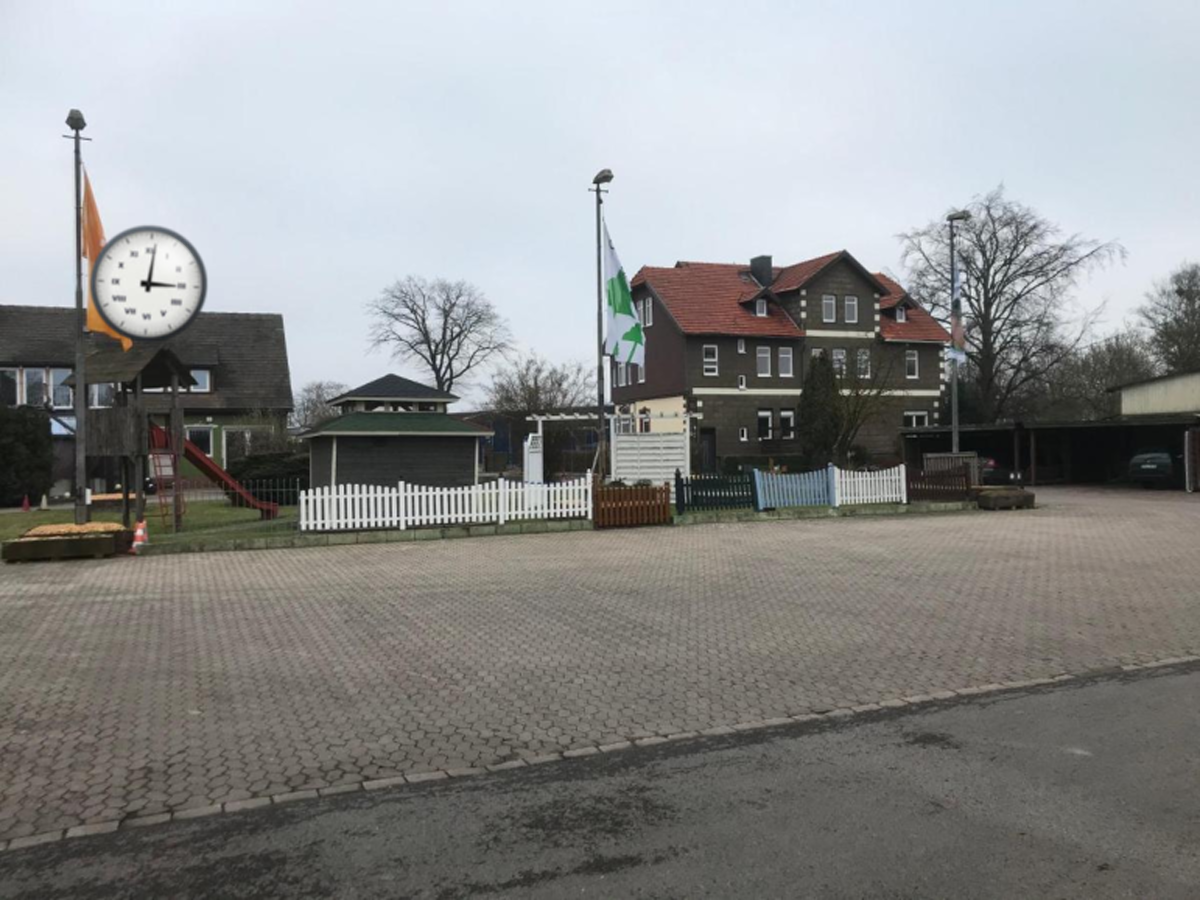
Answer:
3.01
